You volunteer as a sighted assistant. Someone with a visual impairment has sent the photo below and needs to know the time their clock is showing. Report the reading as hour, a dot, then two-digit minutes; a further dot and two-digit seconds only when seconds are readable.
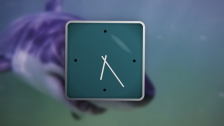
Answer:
6.24
